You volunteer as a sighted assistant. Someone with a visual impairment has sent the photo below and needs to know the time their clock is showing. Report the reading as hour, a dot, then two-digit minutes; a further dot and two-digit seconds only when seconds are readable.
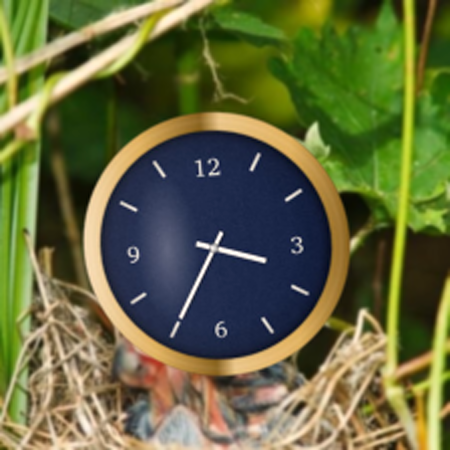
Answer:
3.35
